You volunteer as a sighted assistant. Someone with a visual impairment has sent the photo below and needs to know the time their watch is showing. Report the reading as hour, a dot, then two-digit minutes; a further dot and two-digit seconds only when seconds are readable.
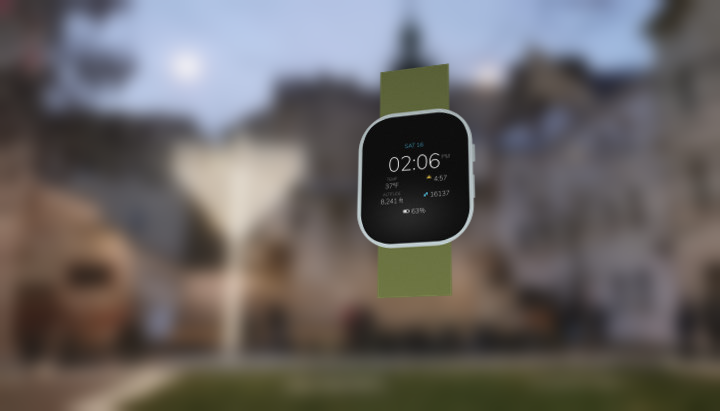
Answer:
2.06
